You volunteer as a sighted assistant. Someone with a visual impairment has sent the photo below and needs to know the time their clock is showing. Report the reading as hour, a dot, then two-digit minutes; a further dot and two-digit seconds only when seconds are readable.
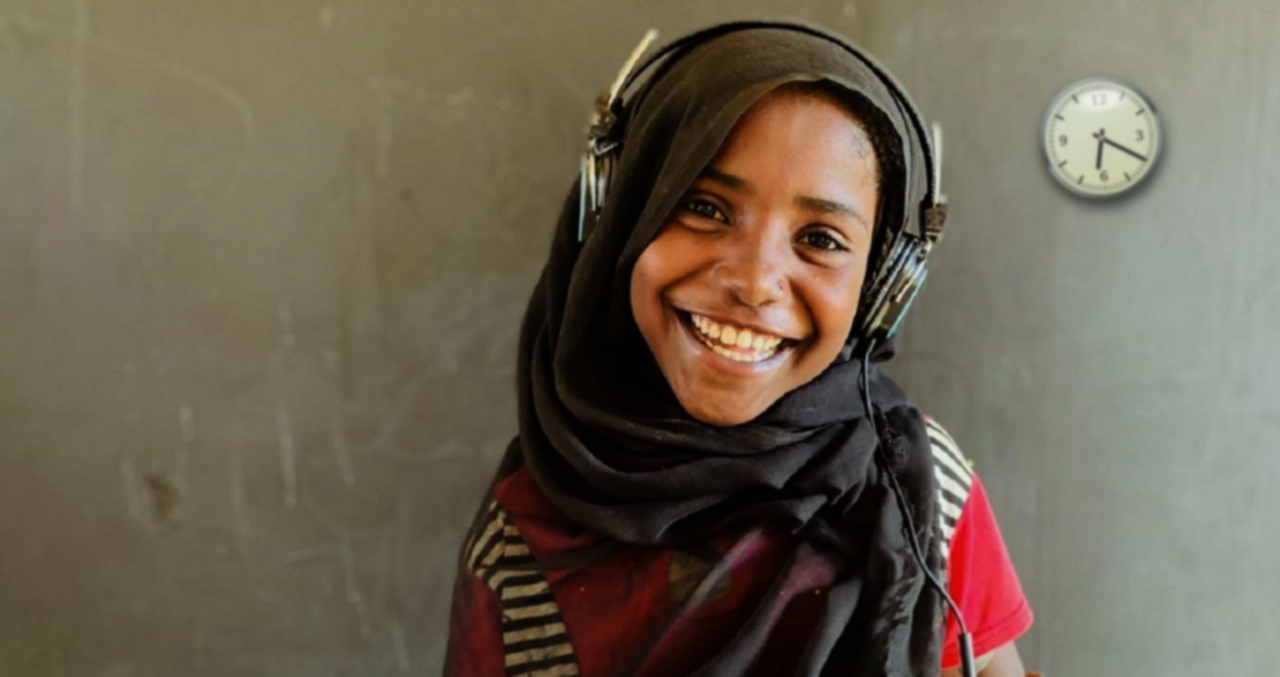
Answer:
6.20
